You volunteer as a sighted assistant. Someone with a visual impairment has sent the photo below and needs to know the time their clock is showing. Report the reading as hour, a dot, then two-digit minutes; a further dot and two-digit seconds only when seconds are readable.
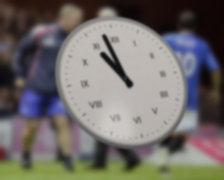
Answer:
10.58
